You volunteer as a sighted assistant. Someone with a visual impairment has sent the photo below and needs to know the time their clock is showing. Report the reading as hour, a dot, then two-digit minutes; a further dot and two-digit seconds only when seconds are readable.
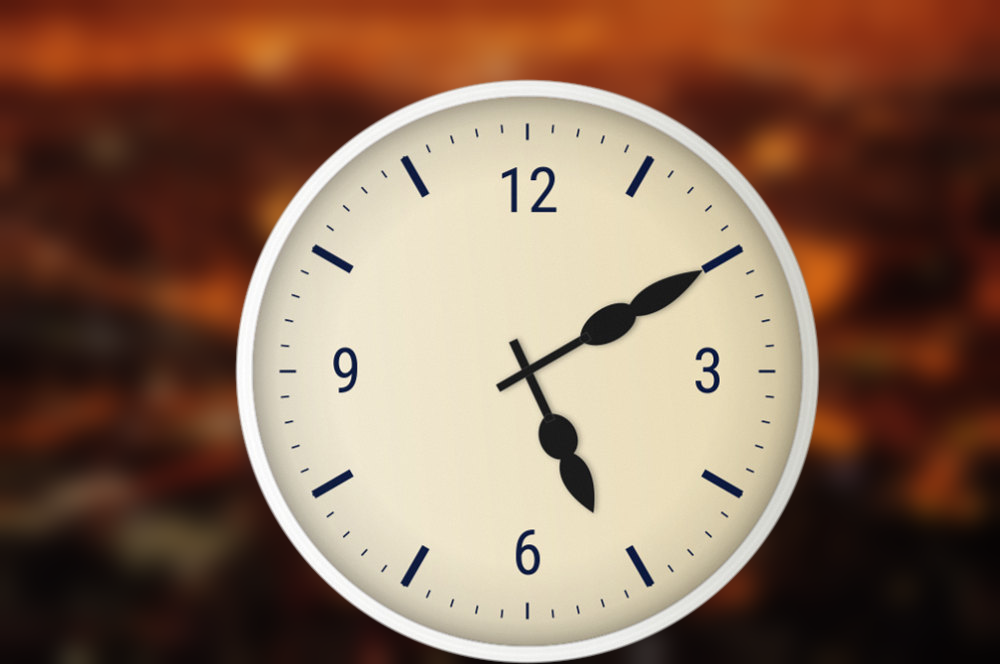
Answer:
5.10
